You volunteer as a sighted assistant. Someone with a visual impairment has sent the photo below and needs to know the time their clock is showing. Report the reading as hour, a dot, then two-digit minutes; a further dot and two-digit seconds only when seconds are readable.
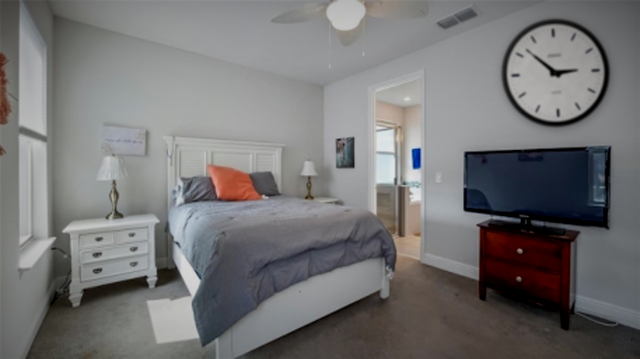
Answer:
2.52
